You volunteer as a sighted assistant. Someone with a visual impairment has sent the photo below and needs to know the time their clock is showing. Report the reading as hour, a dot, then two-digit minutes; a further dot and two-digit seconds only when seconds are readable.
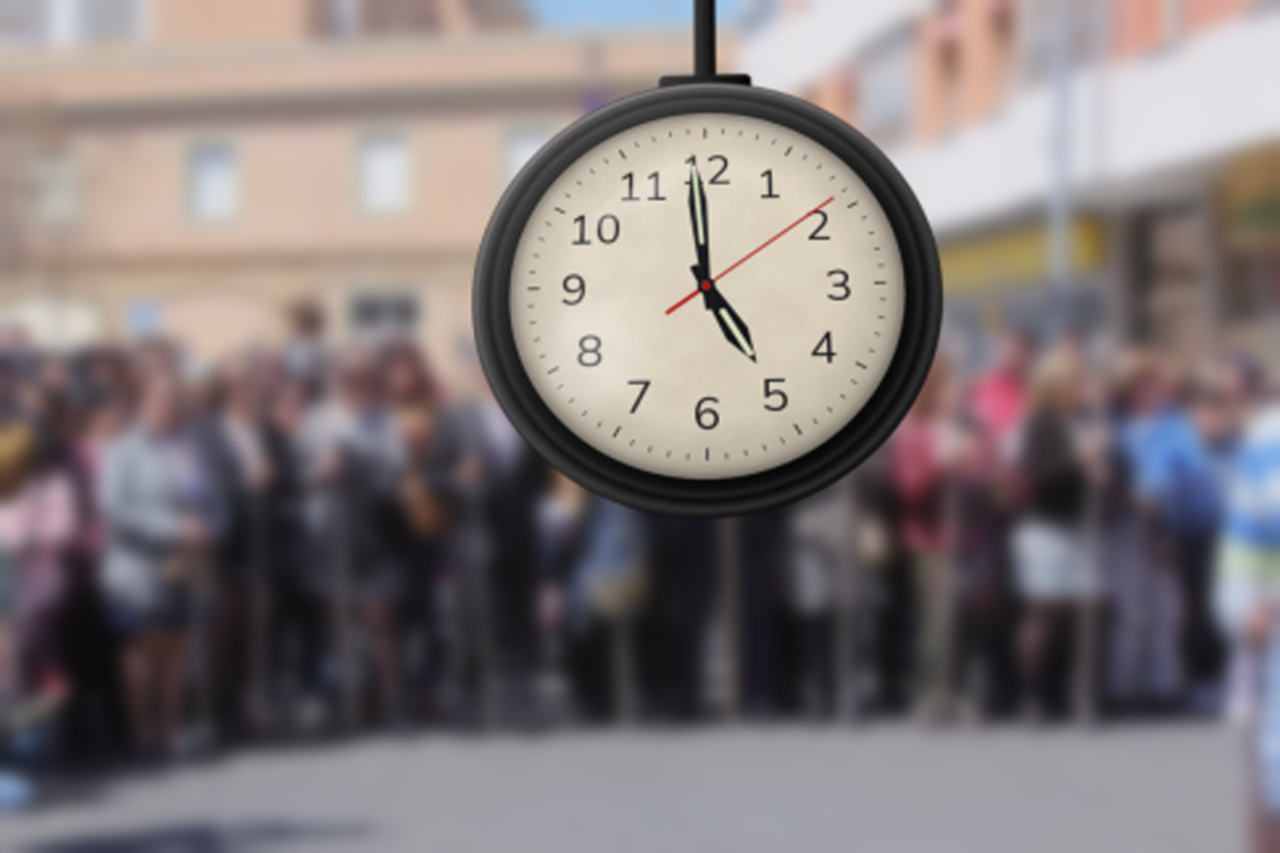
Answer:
4.59.09
